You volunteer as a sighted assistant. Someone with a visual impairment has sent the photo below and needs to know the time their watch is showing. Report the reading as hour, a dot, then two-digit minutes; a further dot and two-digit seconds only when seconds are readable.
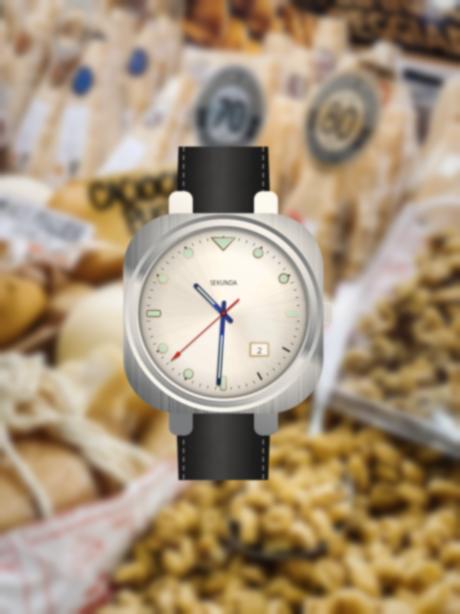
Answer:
10.30.38
